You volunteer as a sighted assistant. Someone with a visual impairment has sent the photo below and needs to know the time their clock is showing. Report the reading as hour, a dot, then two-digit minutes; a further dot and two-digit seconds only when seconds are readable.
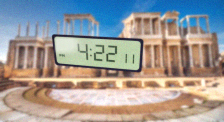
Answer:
4.22.11
